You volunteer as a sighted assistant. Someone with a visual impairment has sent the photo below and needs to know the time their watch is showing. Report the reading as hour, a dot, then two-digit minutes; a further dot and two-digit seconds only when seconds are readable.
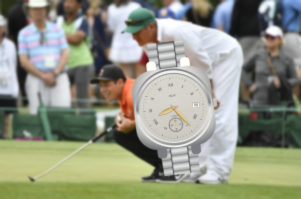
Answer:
8.24
